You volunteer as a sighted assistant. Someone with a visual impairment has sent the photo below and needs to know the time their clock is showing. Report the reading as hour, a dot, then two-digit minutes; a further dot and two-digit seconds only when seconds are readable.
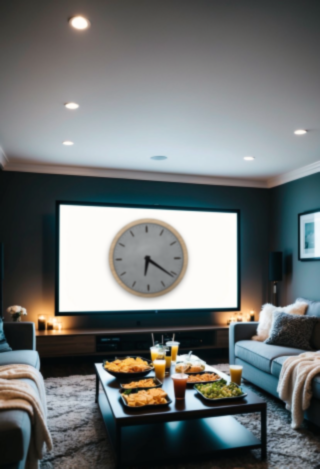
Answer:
6.21
